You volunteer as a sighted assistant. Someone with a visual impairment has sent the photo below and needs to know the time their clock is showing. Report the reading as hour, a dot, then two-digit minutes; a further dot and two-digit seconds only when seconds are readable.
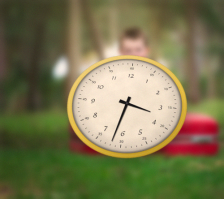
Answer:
3.32
